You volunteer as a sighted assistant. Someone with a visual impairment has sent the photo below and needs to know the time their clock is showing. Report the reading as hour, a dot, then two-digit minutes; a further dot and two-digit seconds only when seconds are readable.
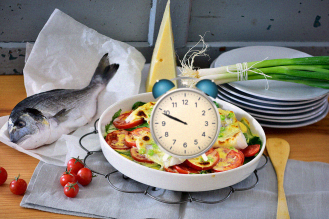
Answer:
9.49
